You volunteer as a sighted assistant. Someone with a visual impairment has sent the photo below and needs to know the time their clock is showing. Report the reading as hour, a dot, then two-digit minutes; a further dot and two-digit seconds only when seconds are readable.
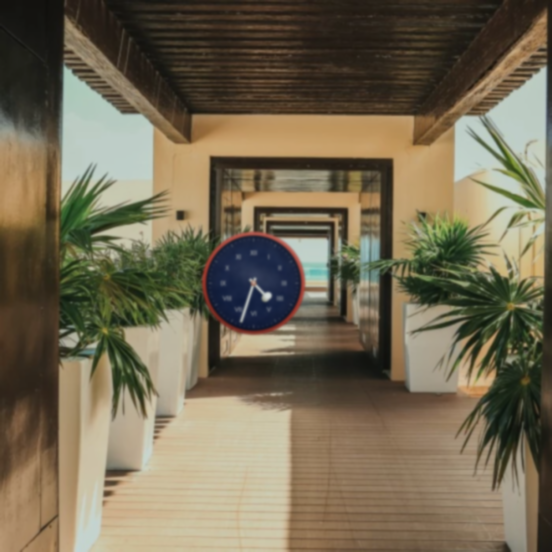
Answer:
4.33
